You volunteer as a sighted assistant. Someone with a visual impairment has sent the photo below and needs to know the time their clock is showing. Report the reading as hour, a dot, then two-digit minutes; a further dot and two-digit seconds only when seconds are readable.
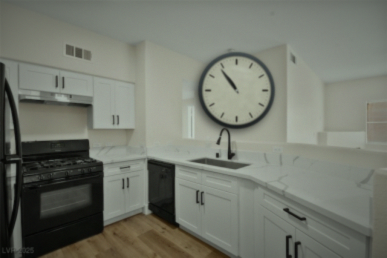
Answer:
10.54
